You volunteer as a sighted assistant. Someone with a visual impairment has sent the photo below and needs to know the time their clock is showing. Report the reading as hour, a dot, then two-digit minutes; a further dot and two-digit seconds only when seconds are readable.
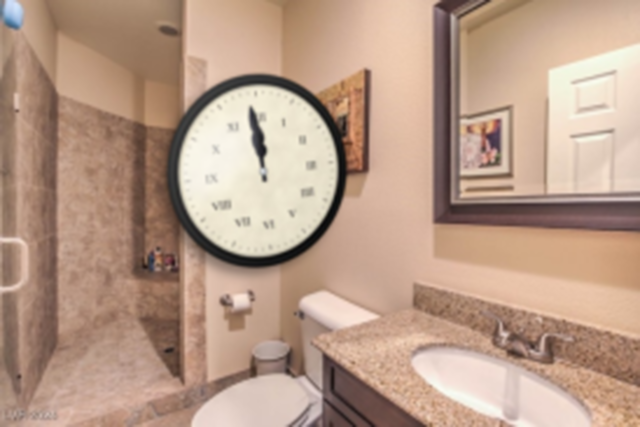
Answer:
11.59
